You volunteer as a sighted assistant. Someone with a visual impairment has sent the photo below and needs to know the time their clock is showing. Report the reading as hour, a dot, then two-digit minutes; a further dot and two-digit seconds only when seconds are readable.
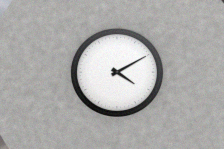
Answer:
4.10
